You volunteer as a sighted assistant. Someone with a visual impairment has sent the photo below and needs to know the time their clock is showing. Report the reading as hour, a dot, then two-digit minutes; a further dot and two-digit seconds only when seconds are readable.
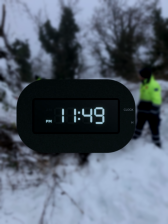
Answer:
11.49
